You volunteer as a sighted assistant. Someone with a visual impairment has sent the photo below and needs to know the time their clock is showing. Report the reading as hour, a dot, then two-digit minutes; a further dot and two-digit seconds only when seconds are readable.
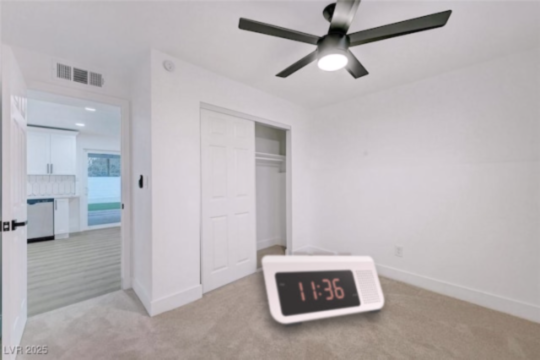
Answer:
11.36
